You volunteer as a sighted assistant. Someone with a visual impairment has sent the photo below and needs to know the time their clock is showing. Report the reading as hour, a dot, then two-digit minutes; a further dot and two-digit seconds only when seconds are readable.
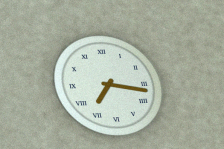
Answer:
7.17
